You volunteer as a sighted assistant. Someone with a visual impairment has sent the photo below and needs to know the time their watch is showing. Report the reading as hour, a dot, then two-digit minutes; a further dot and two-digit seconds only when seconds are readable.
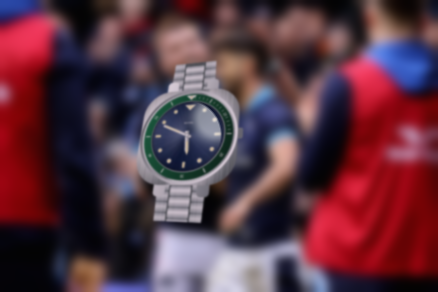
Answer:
5.49
